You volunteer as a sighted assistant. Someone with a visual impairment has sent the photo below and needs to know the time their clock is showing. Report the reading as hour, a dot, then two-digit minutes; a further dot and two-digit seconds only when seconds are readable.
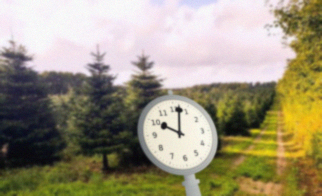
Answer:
10.02
